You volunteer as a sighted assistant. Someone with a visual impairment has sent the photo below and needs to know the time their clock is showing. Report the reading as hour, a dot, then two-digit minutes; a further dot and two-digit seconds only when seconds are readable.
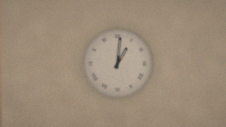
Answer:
1.01
